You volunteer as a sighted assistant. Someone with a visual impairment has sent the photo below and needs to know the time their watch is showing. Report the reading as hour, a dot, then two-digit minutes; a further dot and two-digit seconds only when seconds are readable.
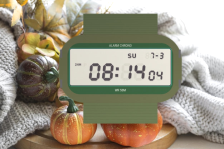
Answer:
8.14.04
